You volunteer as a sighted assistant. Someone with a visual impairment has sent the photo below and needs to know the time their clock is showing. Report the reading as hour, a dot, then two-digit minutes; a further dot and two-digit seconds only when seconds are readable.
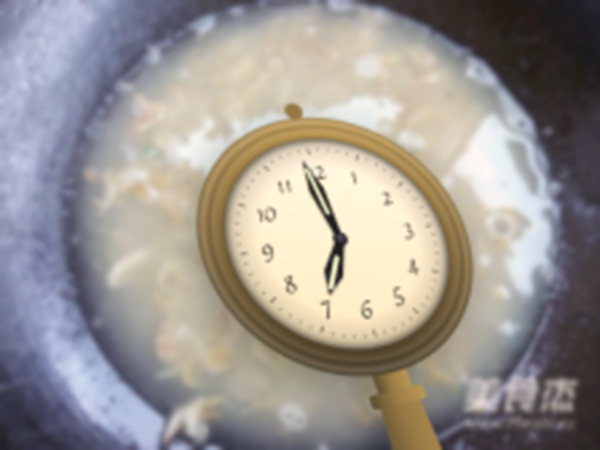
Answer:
6.59
